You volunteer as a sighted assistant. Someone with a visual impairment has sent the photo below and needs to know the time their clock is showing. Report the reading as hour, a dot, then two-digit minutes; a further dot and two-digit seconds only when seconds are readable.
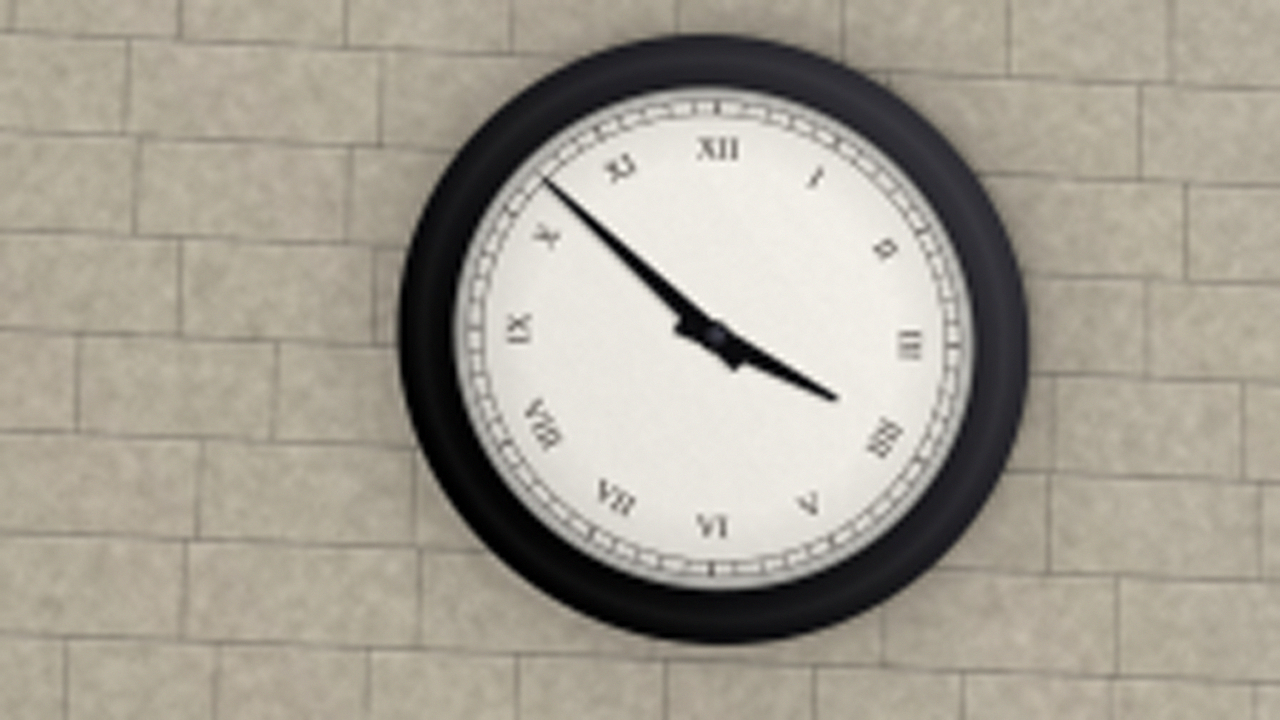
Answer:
3.52
